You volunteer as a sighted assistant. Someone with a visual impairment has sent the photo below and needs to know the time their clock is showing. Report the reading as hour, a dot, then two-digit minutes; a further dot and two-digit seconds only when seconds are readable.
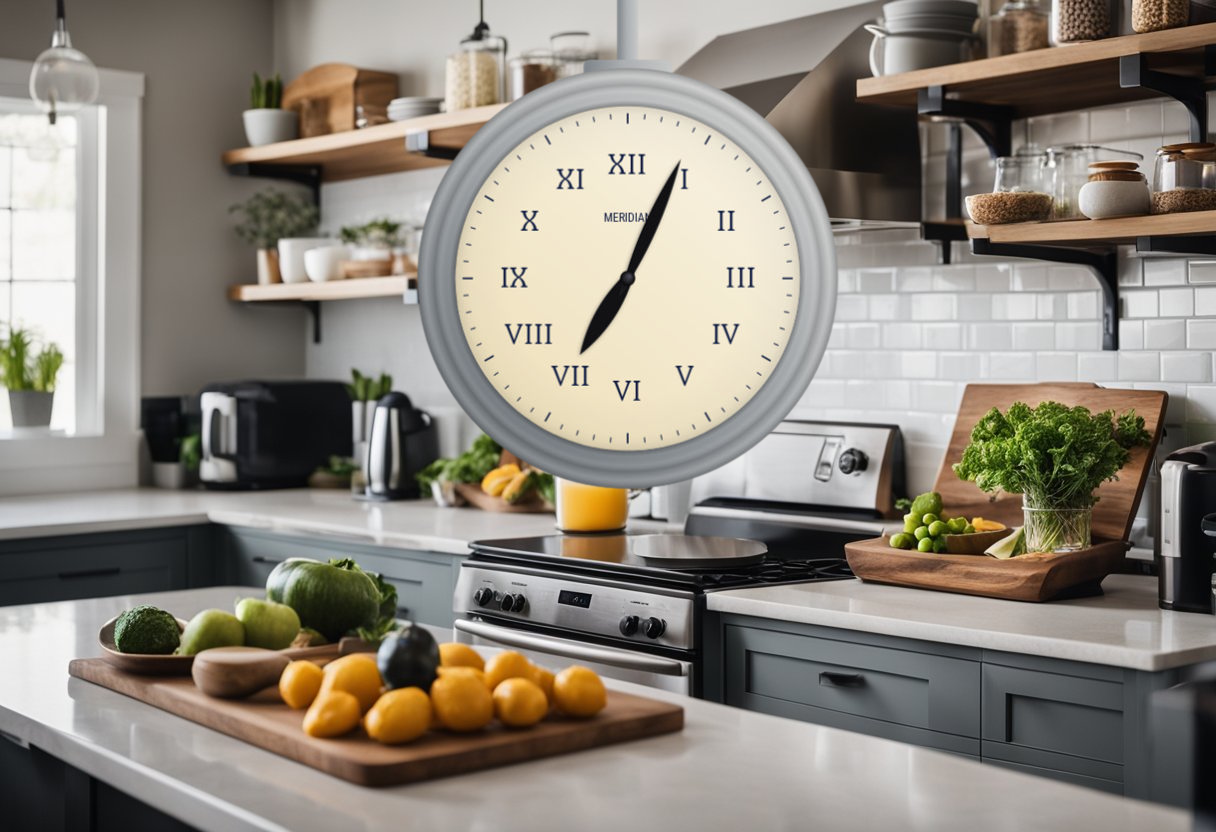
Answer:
7.04
